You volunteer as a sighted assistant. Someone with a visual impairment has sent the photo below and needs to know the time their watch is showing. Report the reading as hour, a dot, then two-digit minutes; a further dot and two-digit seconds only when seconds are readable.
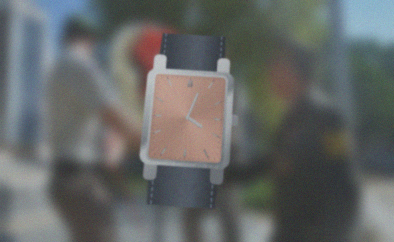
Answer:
4.03
